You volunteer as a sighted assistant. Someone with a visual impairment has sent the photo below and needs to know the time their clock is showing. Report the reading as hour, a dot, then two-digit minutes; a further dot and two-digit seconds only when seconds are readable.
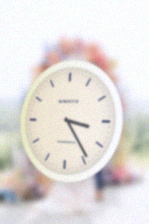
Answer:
3.24
